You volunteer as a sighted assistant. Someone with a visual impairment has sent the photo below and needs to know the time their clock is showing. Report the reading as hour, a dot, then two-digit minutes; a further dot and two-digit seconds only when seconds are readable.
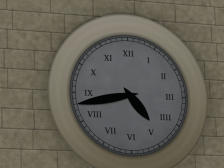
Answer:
4.43
